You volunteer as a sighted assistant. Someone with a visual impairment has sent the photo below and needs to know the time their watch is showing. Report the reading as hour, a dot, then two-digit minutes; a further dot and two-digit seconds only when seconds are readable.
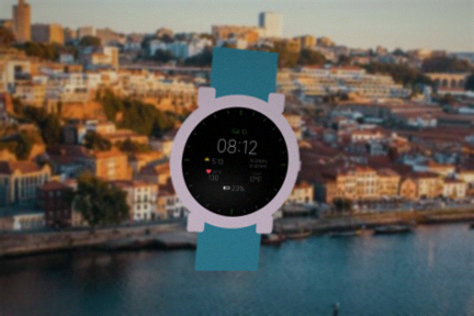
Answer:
8.12
